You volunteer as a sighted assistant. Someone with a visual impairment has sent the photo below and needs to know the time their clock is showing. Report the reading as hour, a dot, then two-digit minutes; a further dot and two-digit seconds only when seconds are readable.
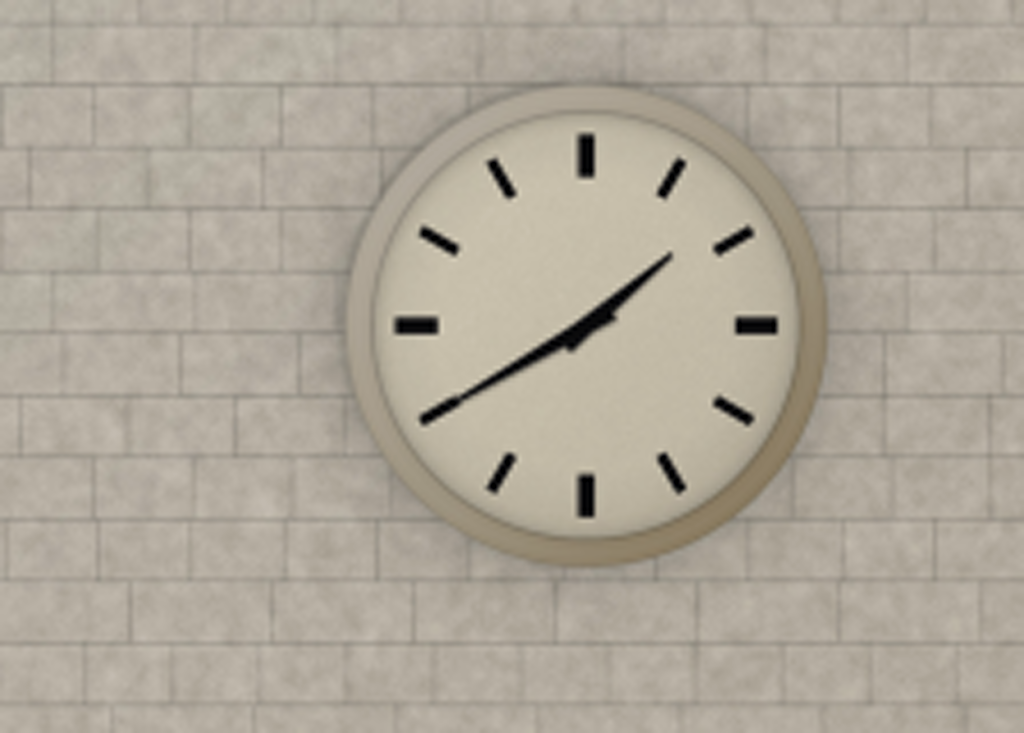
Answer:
1.40
